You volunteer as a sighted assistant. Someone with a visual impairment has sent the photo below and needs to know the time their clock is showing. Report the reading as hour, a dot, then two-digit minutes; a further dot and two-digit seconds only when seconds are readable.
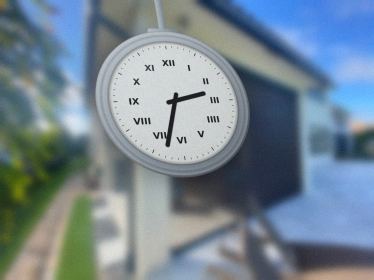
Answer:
2.33
